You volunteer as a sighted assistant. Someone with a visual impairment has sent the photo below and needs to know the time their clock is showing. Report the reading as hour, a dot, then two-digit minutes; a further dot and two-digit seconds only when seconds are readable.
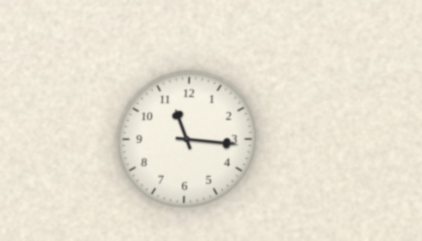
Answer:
11.16
